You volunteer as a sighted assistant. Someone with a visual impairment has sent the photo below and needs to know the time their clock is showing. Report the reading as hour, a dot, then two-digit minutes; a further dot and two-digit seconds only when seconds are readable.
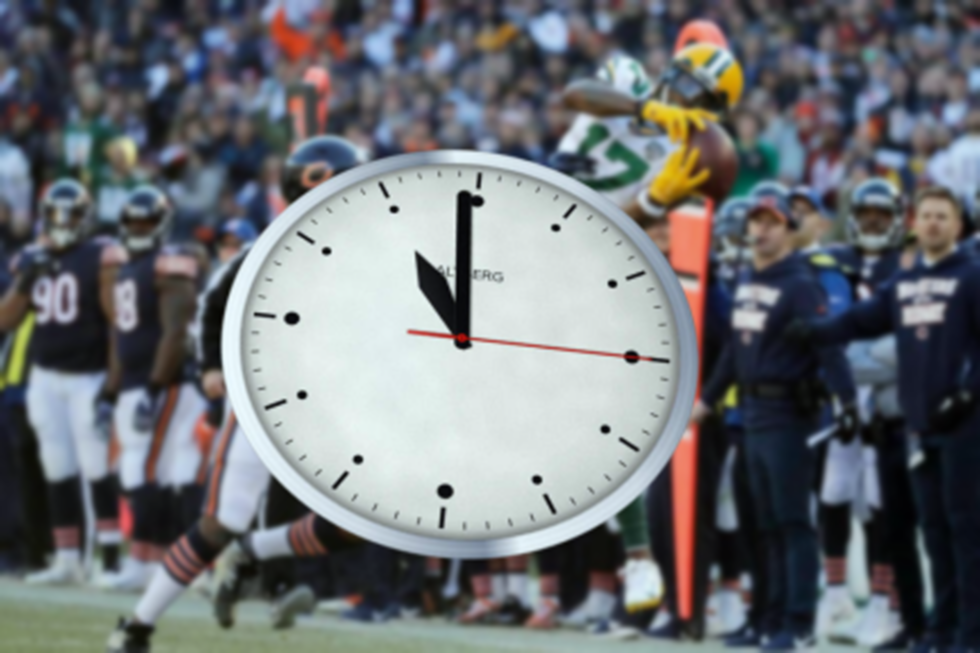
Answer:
10.59.15
